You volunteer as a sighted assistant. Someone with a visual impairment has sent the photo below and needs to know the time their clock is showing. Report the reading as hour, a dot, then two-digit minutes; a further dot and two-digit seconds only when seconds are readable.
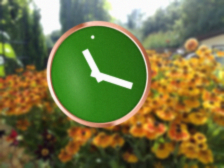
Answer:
11.19
